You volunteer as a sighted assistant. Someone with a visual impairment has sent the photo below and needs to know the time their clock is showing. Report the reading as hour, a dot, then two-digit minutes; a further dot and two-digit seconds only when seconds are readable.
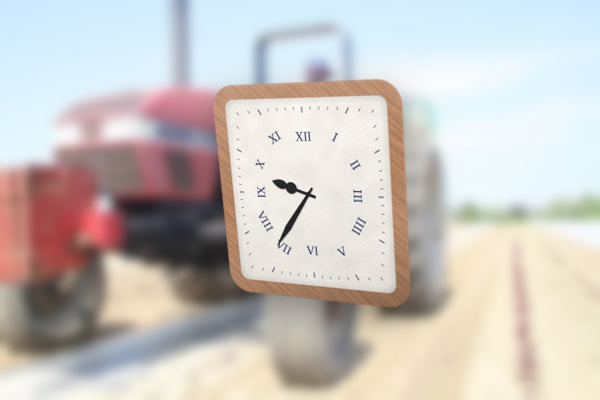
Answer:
9.36
